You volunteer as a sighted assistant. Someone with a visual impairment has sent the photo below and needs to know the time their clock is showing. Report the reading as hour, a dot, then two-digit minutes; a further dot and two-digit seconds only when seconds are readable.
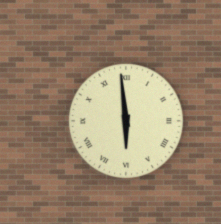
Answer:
5.59
